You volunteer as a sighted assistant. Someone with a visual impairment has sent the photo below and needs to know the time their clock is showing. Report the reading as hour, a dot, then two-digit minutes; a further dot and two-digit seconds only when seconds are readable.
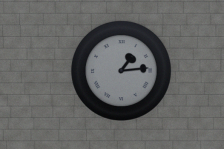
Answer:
1.14
